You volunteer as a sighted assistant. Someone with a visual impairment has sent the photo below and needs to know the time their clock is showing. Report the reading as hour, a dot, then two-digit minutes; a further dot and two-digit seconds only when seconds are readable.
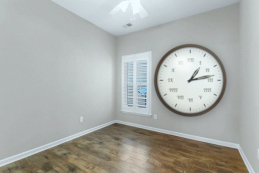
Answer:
1.13
